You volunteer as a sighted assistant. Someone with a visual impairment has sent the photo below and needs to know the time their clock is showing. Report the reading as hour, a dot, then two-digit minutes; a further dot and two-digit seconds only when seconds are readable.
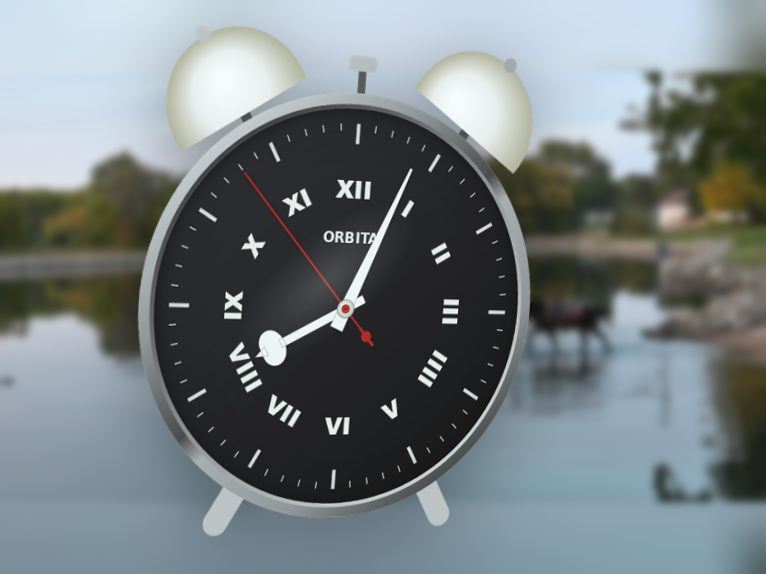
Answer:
8.03.53
